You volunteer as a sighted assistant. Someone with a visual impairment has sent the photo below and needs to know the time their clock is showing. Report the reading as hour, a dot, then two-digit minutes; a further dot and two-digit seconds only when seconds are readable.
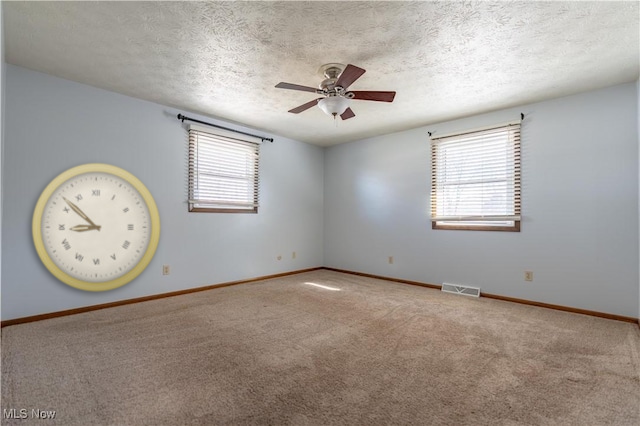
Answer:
8.52
